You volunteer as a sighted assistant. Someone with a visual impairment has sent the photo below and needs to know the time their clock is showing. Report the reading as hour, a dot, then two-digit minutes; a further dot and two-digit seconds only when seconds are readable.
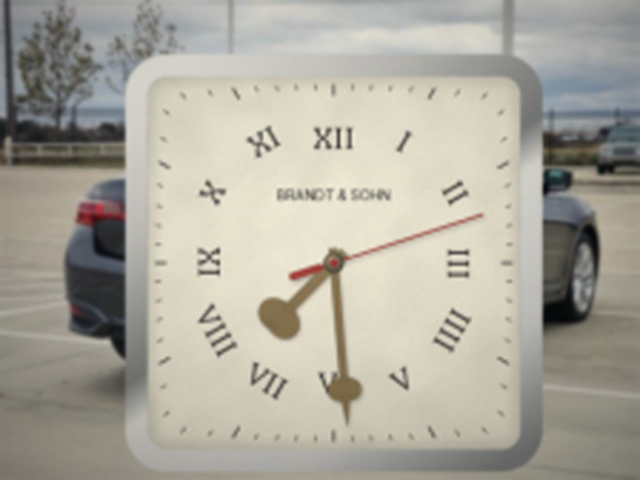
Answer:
7.29.12
